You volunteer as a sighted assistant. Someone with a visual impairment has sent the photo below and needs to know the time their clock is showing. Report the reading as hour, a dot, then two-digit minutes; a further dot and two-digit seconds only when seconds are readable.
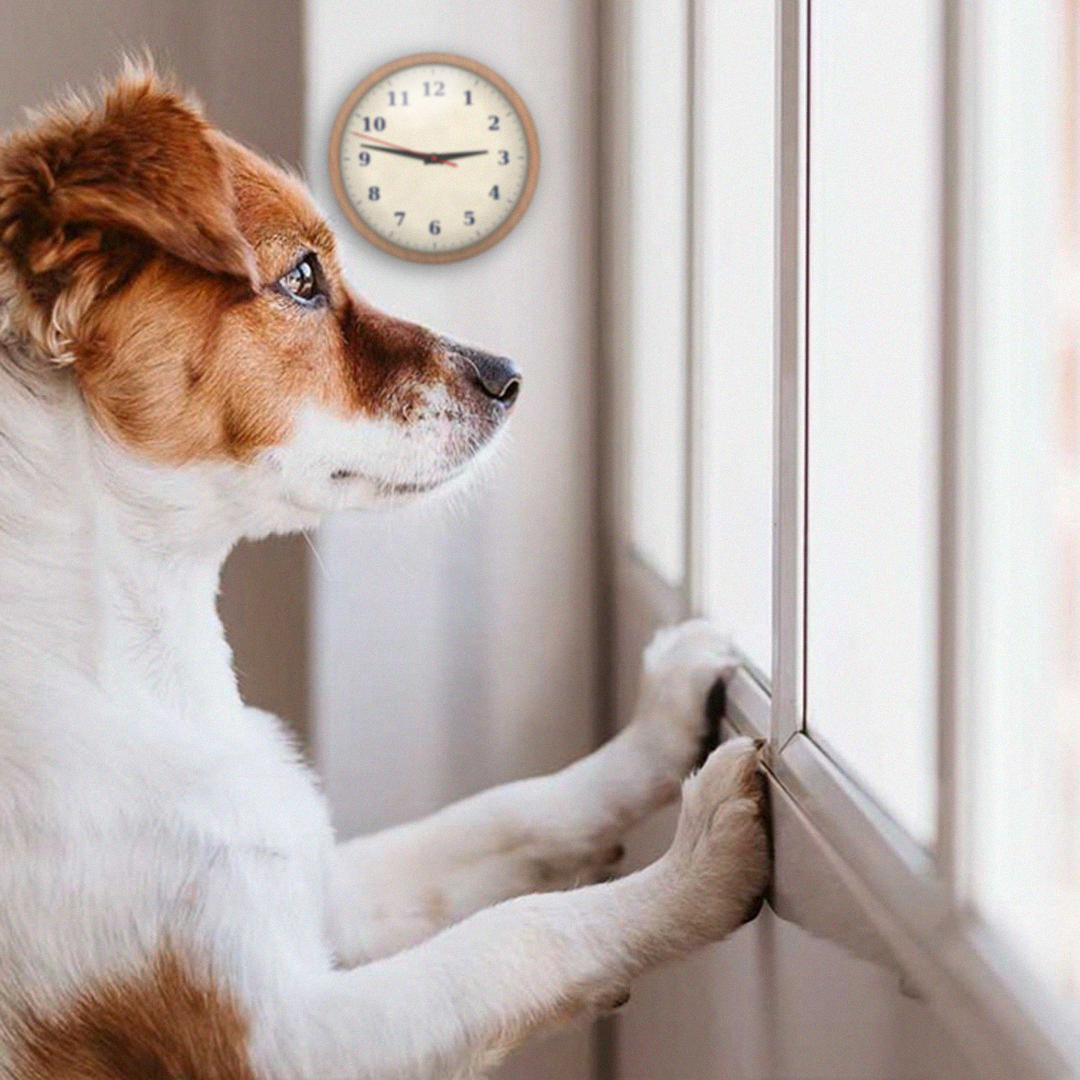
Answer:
2.46.48
